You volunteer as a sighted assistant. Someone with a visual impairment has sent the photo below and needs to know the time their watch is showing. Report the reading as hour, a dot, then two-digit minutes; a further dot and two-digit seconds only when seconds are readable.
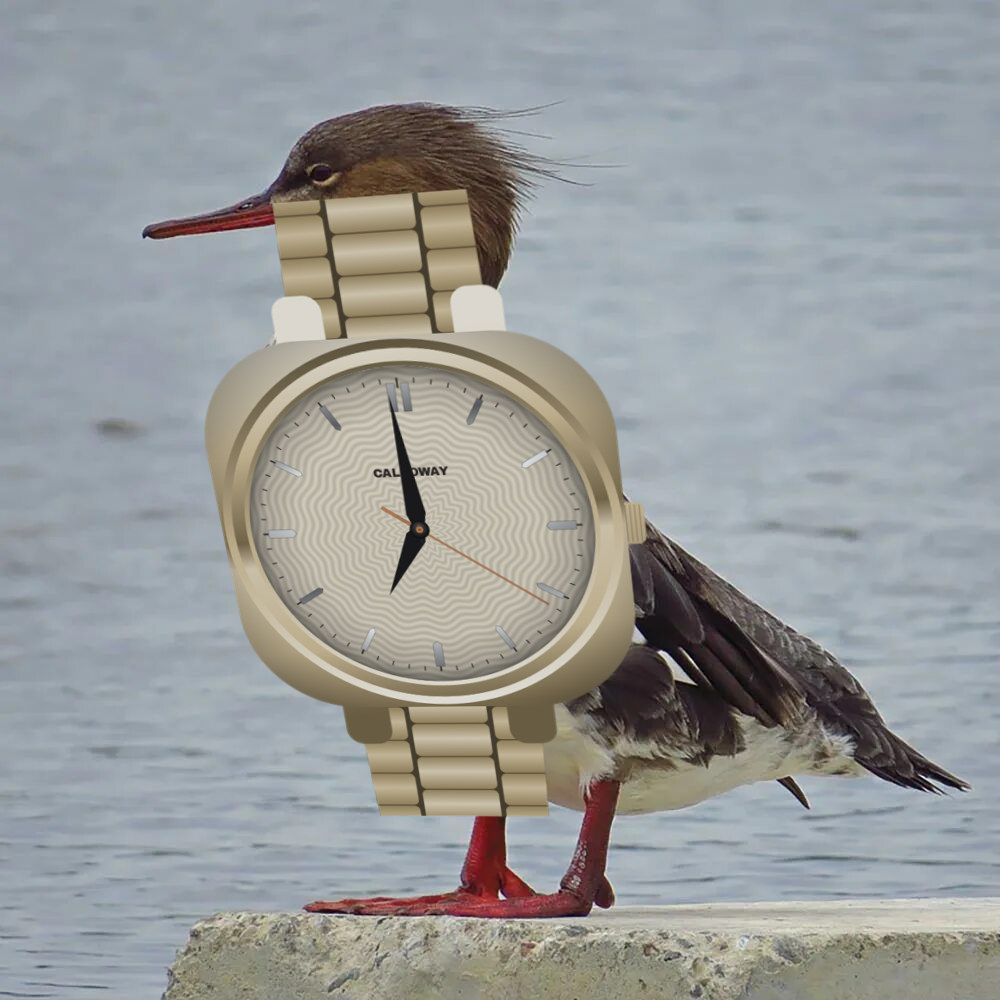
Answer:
6.59.21
